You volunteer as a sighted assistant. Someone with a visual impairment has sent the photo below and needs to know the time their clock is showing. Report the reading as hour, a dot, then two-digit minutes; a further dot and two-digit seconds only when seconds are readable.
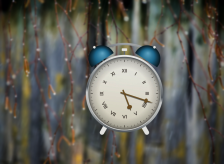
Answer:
5.18
